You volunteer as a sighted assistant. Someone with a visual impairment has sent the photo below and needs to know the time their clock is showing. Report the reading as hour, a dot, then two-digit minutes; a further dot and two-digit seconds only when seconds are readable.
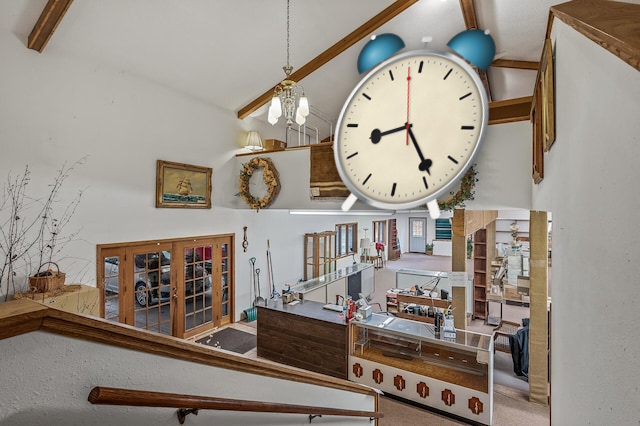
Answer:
8.23.58
